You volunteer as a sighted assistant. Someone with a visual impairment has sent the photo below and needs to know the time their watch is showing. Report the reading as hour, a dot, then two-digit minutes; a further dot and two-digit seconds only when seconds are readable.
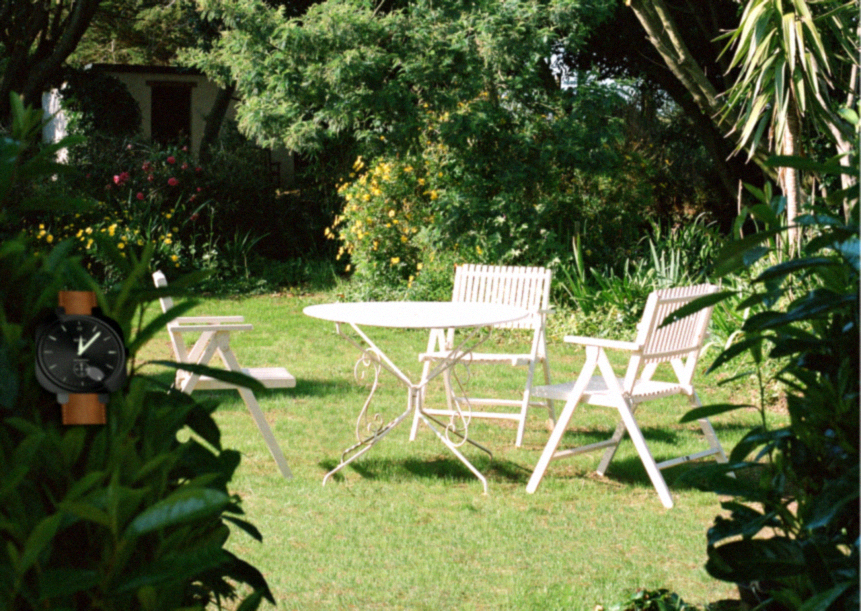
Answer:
12.07
